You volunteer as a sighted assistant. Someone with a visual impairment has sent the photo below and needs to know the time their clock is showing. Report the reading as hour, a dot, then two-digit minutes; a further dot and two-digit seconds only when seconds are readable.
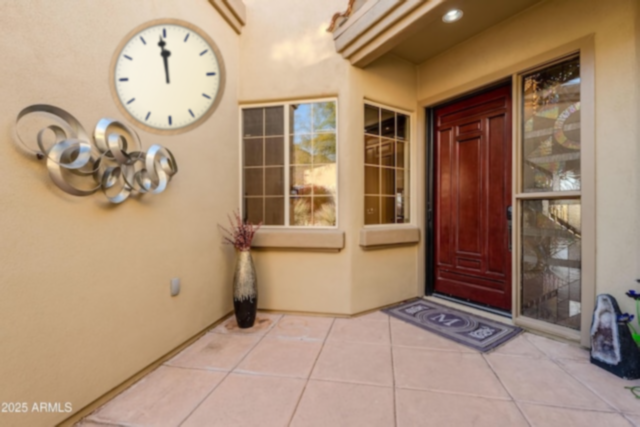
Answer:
11.59
